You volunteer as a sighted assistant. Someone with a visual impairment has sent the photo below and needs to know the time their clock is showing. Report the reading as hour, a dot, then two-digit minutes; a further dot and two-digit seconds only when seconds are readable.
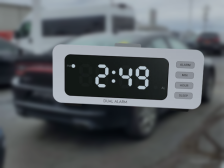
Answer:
2.49
